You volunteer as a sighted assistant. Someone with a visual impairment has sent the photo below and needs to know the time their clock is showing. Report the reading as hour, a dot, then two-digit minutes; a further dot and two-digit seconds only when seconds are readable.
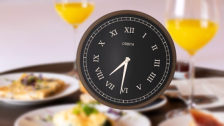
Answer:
7.31
